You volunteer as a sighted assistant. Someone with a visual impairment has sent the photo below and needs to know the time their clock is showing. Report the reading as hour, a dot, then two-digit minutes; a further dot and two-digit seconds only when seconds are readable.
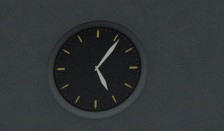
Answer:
5.06
